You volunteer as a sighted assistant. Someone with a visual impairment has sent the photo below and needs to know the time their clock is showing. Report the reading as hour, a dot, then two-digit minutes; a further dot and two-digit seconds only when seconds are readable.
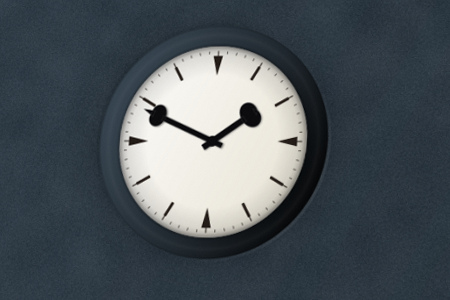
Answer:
1.49
